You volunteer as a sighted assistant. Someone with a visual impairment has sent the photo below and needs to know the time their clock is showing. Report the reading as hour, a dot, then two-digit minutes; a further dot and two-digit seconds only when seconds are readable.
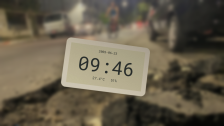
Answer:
9.46
